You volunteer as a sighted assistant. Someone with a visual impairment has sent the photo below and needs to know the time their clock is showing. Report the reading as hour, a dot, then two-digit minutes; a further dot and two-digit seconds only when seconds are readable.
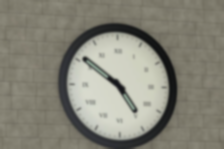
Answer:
4.51
